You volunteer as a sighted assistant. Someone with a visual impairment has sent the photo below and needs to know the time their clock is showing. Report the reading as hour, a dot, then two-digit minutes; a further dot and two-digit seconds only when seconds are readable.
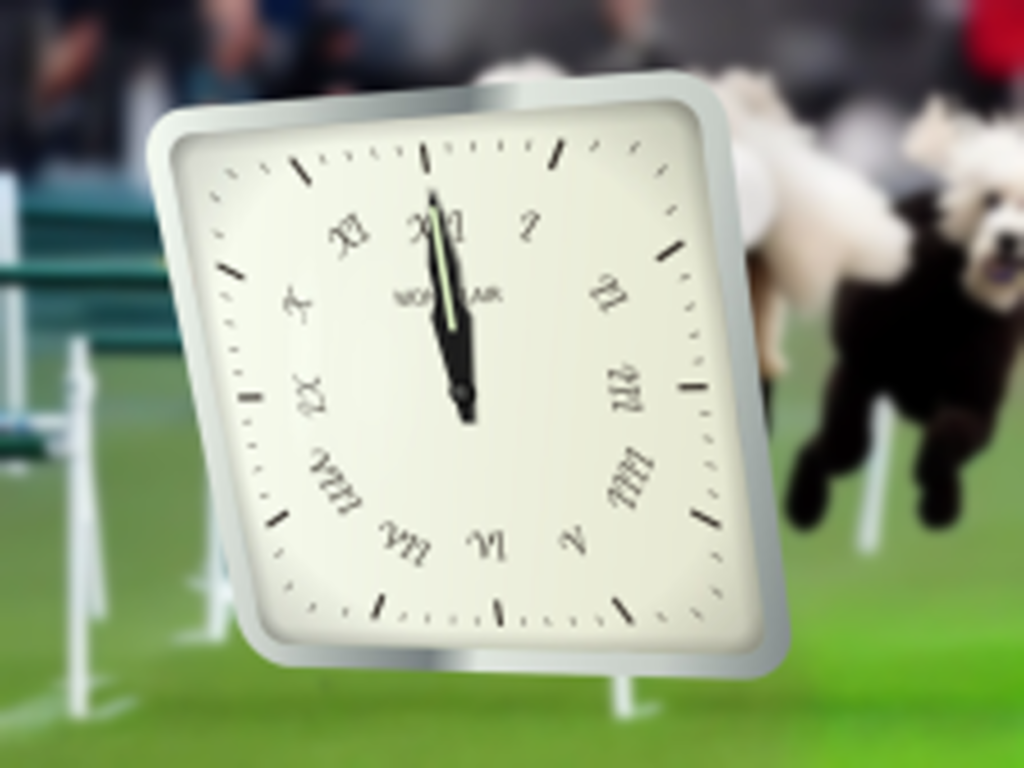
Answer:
12.00
